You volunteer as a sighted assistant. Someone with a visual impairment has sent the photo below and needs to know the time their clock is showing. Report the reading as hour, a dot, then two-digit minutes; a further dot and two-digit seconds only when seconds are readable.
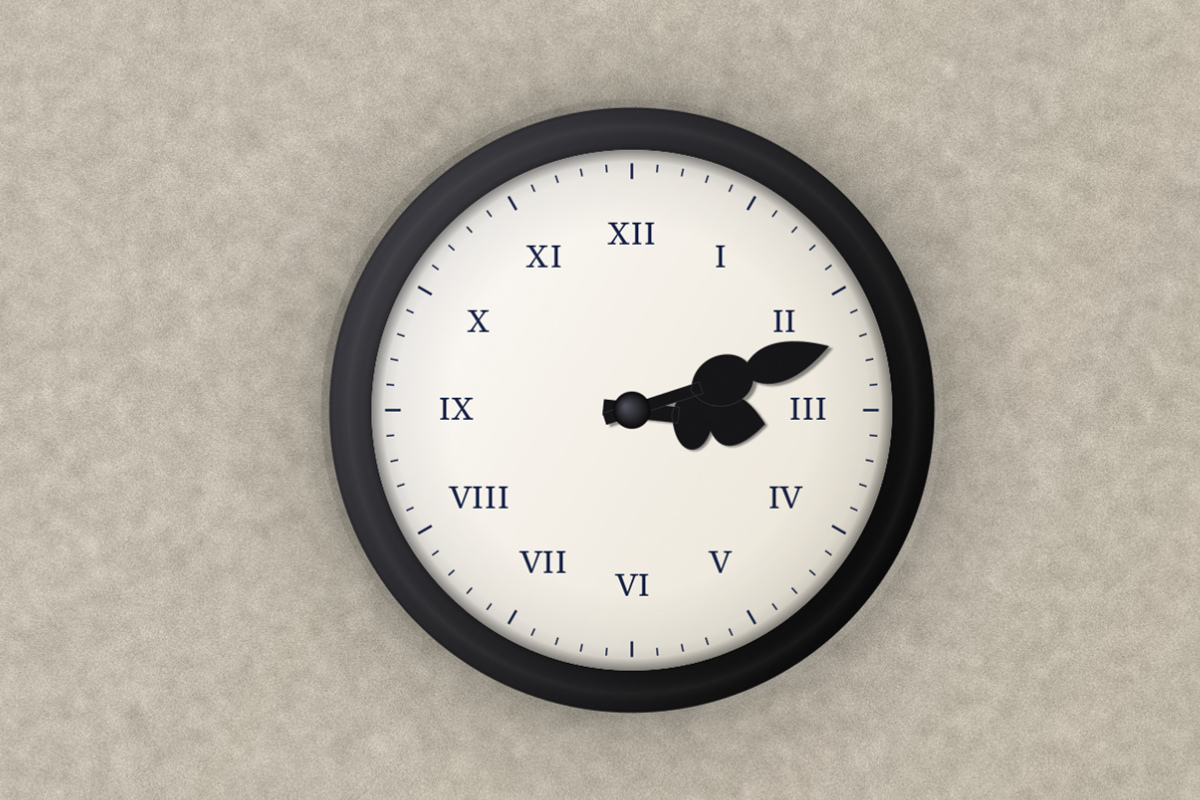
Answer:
3.12
